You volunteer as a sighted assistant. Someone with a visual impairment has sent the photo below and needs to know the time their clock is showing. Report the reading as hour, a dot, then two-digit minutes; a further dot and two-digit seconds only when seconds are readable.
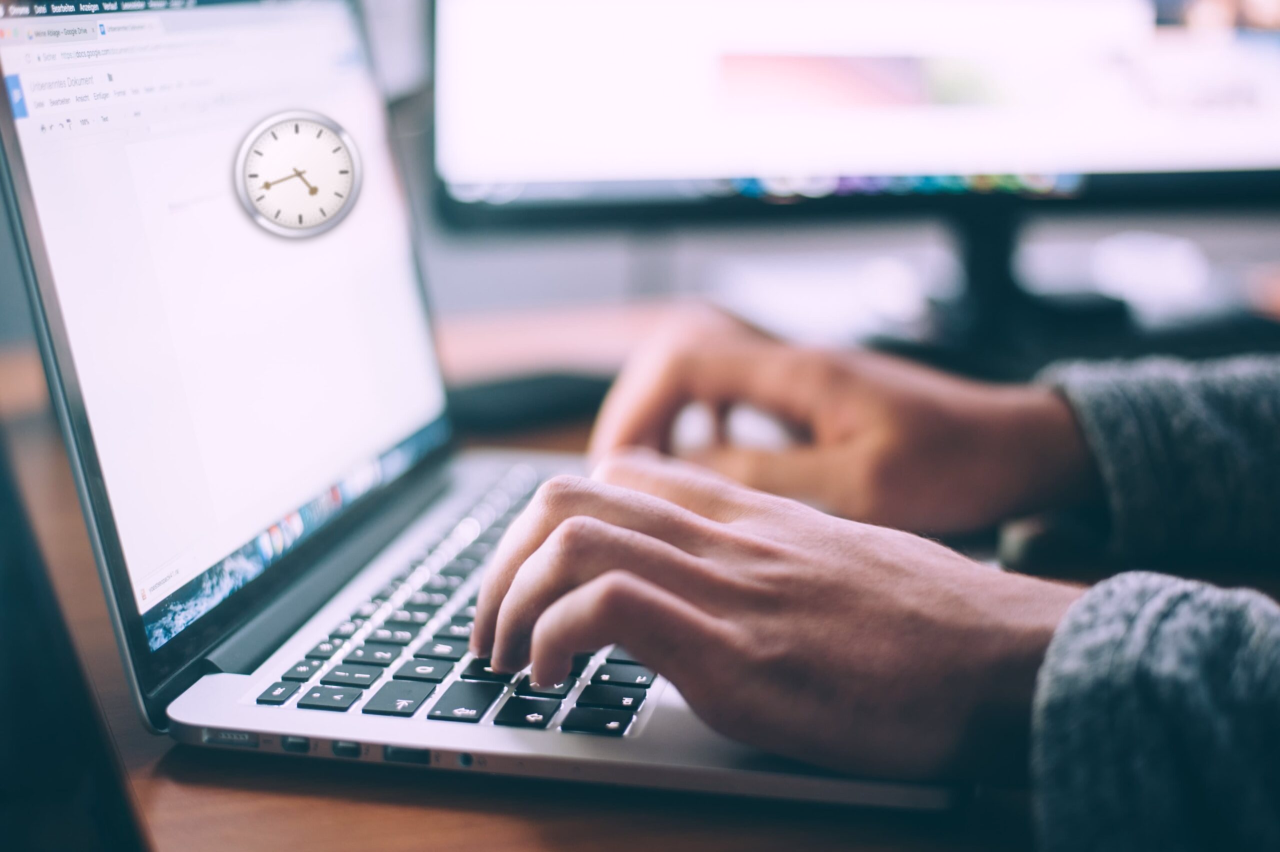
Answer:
4.42
